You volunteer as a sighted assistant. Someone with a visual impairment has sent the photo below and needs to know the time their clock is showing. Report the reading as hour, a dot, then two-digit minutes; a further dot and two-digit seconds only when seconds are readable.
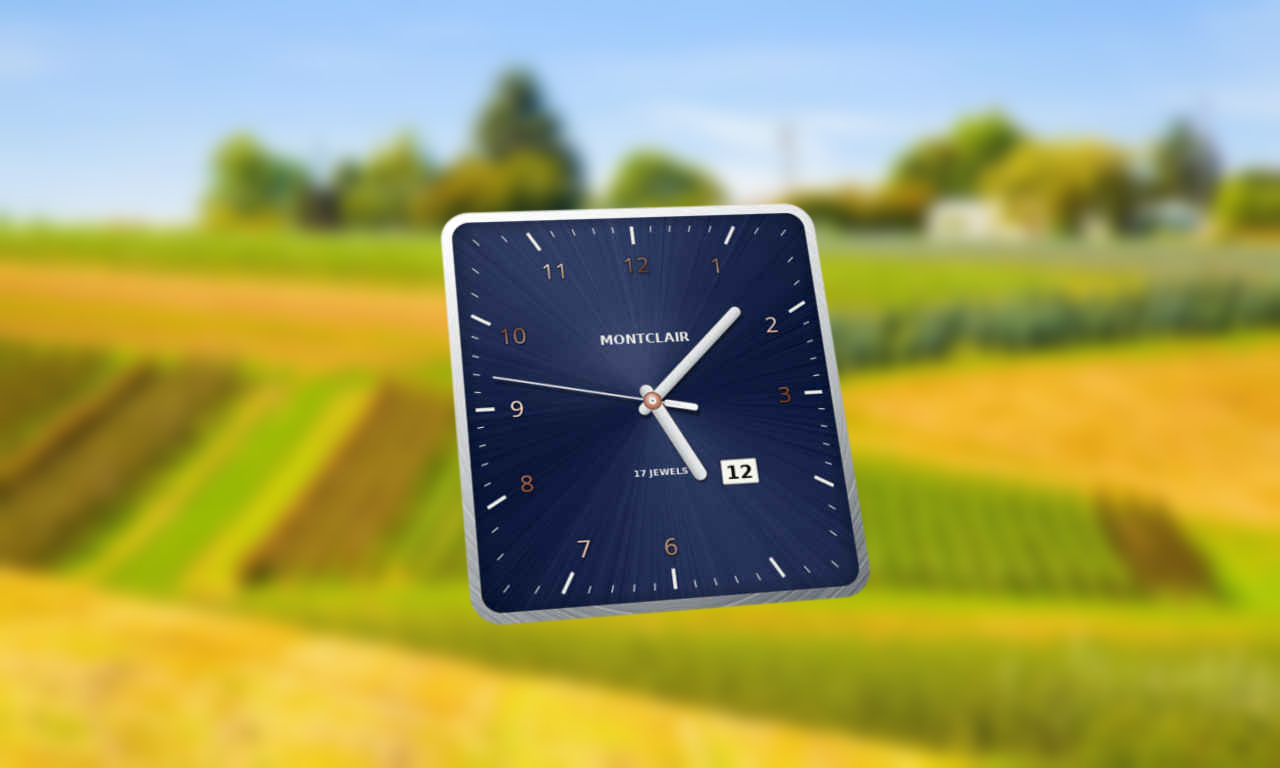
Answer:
5.07.47
